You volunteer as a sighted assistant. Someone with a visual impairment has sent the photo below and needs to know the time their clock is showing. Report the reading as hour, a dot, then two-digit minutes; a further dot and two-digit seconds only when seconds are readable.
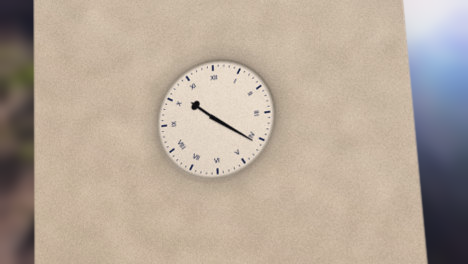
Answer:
10.21
